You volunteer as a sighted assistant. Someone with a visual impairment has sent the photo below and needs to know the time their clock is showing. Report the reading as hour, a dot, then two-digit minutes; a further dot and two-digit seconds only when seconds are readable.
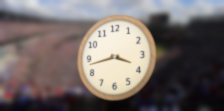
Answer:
3.43
